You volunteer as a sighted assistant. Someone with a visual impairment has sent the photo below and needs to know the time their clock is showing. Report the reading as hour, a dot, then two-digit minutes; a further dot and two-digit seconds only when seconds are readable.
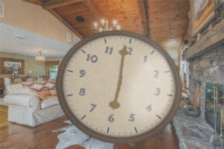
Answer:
5.59
